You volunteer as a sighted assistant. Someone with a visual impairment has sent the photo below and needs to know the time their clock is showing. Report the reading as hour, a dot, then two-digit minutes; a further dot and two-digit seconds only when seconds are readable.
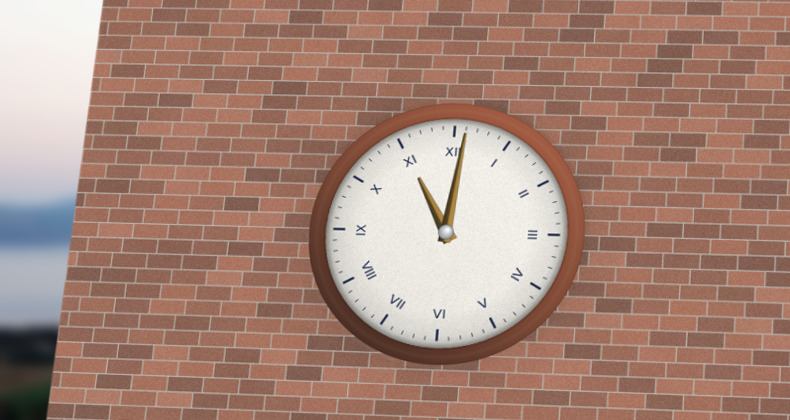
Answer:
11.01
